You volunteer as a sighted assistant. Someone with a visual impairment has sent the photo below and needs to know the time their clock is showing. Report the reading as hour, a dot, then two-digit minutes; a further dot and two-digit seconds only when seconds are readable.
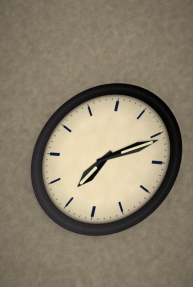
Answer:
7.11
